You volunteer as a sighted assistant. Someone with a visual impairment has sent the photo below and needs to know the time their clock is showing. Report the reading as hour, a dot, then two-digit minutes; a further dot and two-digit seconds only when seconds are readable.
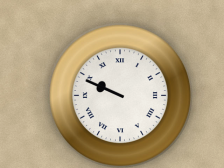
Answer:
9.49
